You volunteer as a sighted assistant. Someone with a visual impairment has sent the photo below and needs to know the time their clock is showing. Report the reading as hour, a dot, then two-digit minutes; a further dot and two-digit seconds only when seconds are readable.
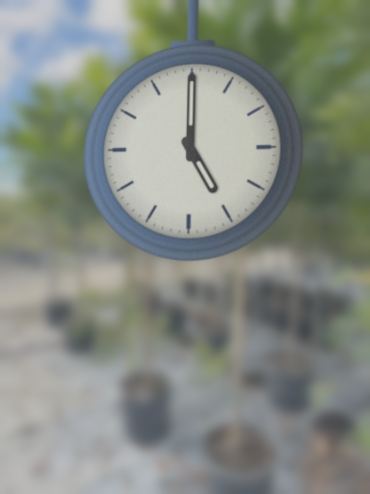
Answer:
5.00
